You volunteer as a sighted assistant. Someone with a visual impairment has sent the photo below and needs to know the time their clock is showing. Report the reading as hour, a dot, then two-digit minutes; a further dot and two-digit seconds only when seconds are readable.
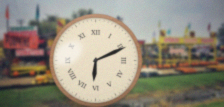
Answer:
6.11
